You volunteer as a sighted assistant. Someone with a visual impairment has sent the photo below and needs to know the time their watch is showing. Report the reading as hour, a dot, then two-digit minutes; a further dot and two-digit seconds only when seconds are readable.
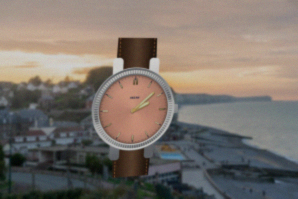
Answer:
2.08
